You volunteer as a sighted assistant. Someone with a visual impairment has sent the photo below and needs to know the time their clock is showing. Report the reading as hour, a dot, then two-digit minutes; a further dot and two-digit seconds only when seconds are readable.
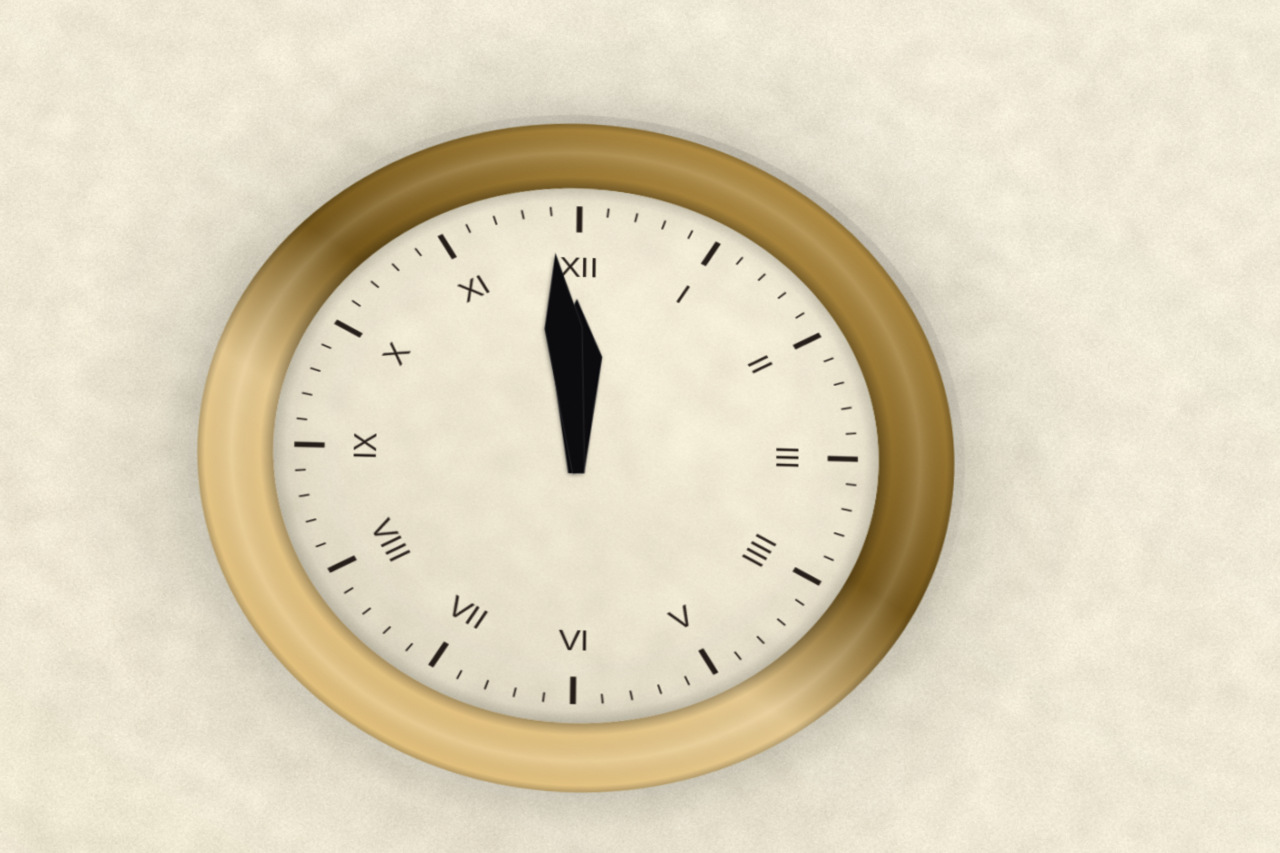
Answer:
11.59
